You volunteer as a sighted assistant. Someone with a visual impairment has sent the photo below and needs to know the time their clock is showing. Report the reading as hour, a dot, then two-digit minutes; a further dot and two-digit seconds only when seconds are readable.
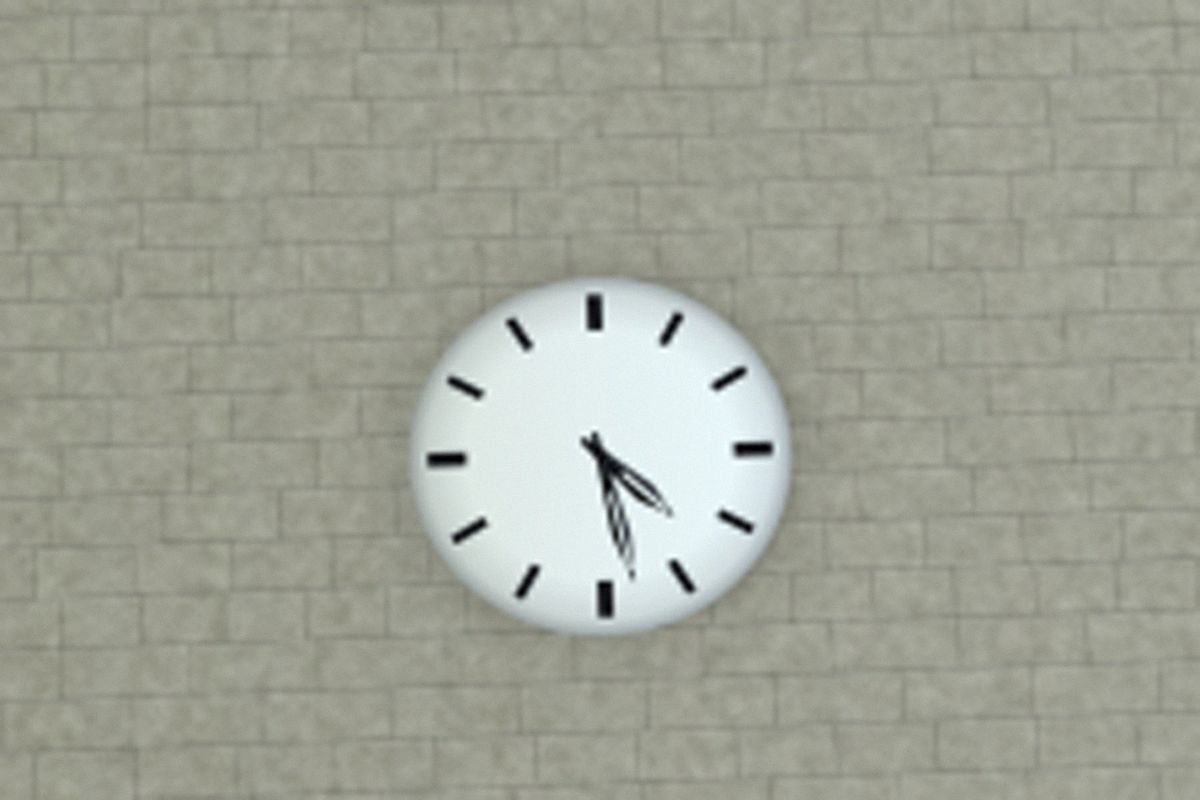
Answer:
4.28
